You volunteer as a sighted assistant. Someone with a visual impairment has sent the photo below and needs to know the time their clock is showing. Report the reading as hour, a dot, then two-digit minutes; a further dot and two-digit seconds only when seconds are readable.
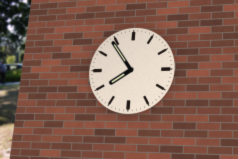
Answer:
7.54
